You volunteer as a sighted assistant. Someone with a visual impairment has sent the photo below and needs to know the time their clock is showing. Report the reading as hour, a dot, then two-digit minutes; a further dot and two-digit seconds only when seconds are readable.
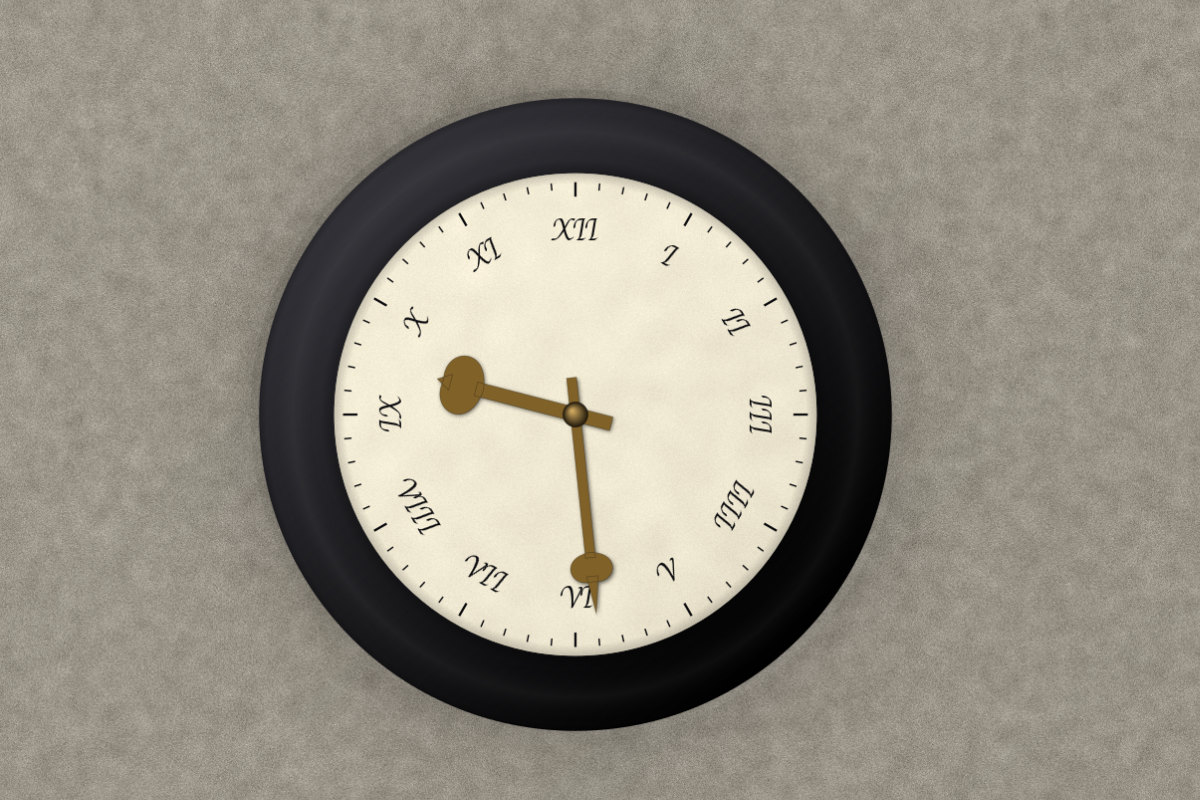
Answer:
9.29
